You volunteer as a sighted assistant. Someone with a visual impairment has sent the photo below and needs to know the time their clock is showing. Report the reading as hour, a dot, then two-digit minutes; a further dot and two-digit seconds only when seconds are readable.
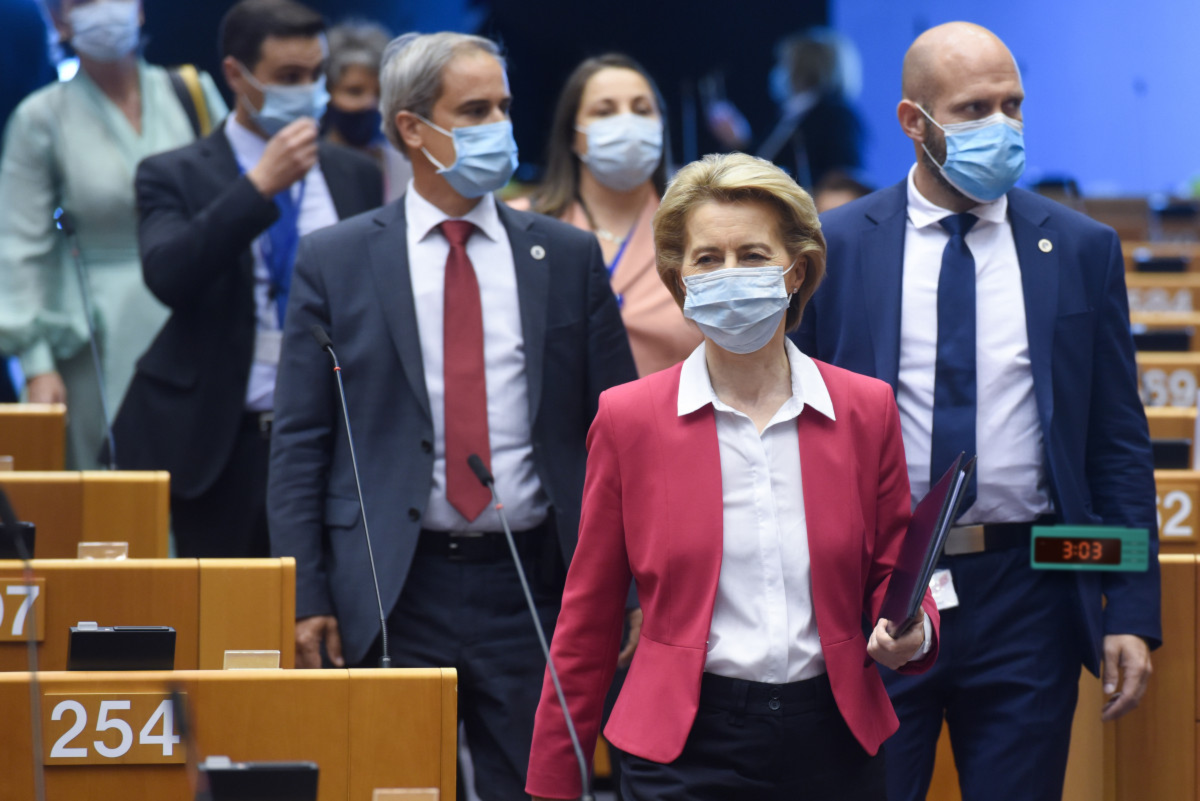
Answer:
3.03
